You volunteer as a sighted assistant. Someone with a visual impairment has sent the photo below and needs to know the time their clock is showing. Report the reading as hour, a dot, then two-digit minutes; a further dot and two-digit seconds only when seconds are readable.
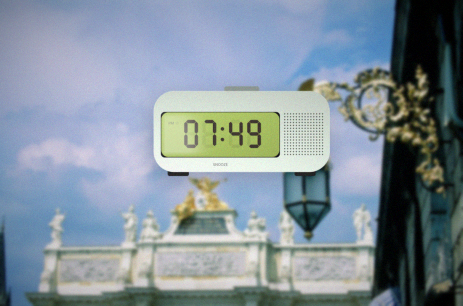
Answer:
7.49
